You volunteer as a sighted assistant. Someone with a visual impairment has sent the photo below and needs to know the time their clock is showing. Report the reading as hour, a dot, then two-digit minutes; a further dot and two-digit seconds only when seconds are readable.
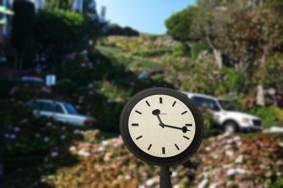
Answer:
11.17
